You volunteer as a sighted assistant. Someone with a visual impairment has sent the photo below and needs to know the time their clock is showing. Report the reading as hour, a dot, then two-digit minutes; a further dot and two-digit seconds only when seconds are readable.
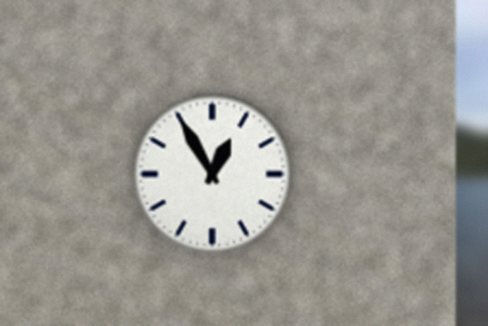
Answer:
12.55
